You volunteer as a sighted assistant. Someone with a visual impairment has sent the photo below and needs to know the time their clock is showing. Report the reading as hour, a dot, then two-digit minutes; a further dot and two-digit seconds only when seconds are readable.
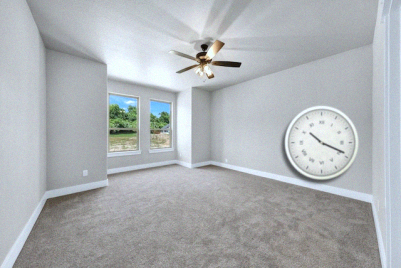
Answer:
10.19
